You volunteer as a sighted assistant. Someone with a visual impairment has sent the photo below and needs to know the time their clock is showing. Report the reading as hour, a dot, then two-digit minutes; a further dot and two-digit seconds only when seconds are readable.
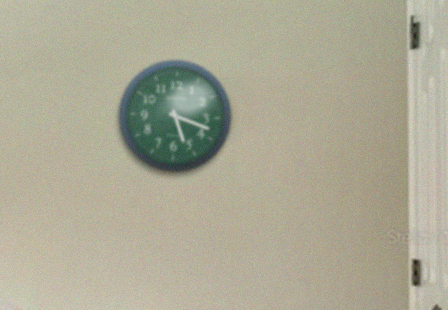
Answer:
5.18
